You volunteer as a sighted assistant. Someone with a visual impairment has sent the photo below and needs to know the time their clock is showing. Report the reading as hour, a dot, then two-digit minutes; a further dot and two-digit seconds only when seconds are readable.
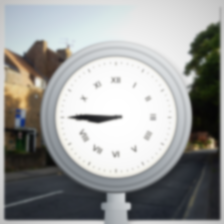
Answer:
8.45
